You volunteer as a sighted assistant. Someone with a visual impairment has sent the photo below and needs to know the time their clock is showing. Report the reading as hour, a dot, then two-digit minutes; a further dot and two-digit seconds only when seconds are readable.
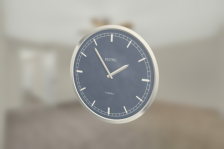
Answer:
1.54
